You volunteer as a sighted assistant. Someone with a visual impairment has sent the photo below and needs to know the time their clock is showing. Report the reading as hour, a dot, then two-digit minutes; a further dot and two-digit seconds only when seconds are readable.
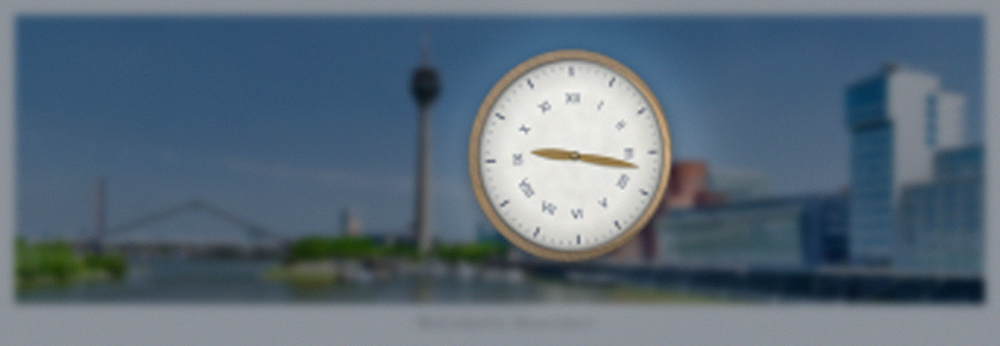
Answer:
9.17
